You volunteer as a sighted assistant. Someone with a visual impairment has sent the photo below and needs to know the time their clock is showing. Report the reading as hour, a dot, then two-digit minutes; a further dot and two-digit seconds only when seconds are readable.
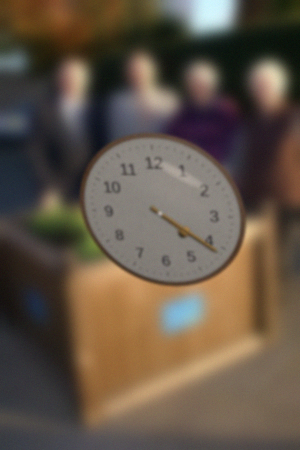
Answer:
4.21
